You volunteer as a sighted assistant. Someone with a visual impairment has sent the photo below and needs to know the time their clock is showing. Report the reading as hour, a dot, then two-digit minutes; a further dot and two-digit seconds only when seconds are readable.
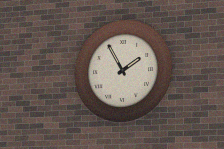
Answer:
1.55
